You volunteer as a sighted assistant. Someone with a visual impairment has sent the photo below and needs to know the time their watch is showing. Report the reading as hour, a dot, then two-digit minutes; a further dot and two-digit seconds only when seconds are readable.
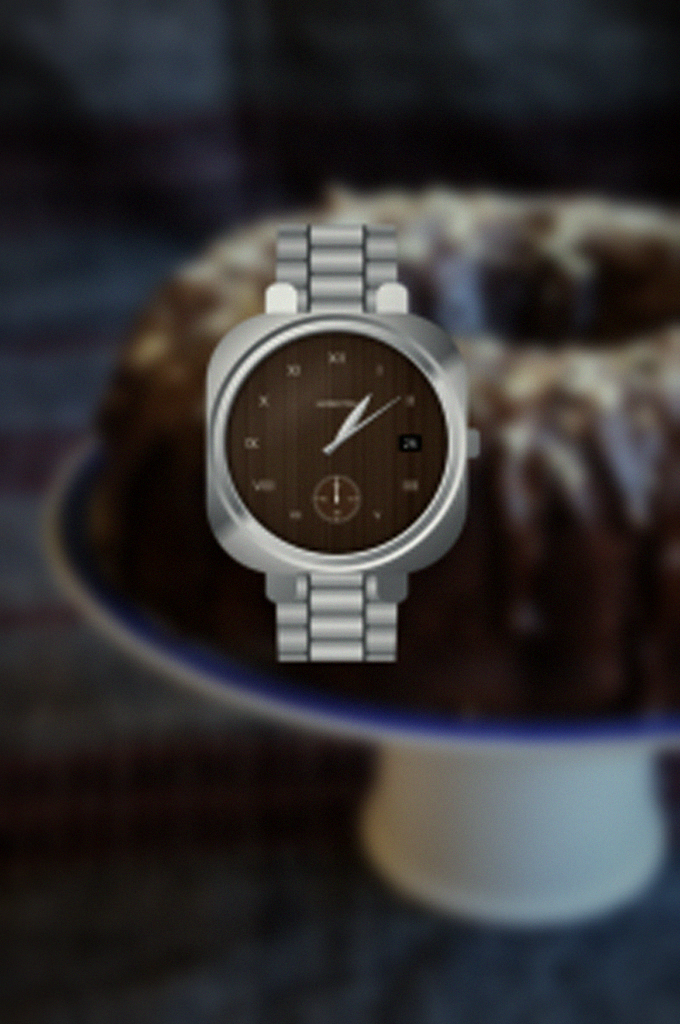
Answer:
1.09
